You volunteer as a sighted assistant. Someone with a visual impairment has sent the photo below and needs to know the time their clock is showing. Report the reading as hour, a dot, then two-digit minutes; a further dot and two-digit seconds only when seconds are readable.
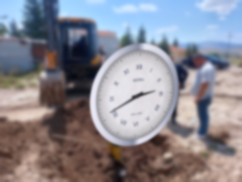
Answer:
2.41
